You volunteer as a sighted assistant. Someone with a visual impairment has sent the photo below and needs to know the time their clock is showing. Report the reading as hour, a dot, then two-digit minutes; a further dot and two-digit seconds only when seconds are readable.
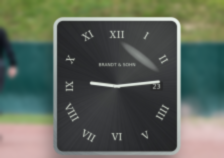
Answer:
9.14
